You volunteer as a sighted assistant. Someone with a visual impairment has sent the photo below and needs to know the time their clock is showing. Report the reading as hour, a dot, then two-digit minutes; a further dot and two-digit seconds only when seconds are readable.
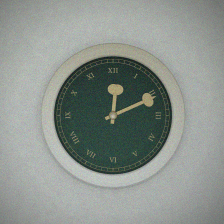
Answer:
12.11
